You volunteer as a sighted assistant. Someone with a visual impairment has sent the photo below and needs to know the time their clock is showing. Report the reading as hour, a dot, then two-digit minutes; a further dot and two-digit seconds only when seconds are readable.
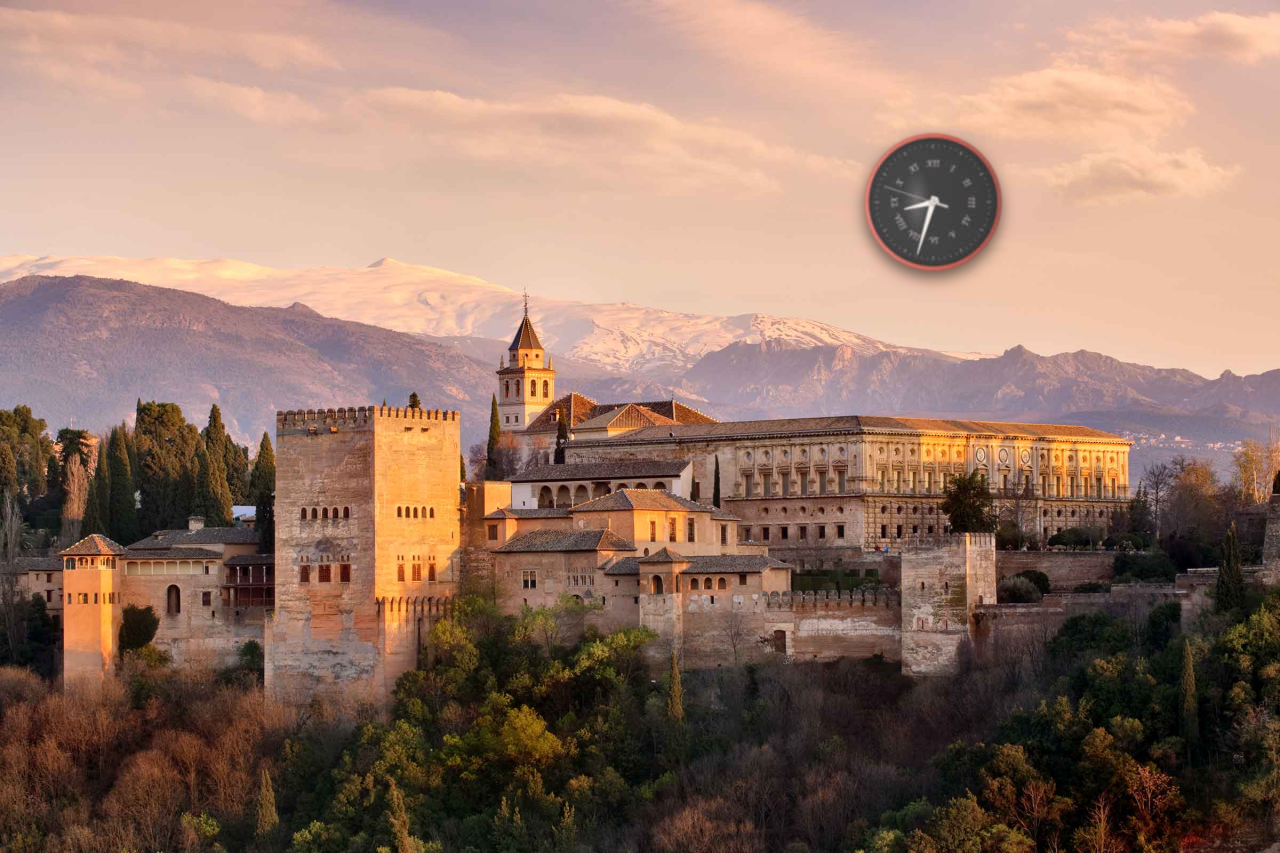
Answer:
8.32.48
